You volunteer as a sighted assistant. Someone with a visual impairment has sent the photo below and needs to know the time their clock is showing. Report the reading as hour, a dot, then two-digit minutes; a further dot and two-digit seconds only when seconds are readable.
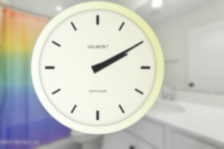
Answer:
2.10
